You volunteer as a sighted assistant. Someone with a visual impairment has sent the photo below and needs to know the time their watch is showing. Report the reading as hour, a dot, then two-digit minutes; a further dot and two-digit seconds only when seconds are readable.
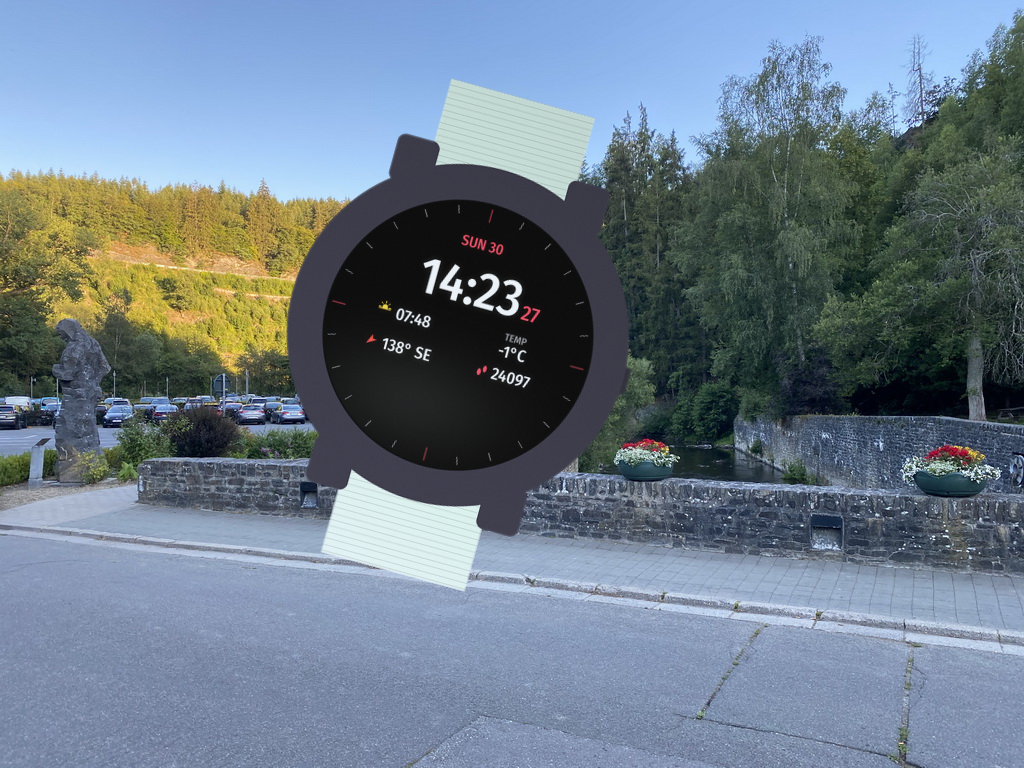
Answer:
14.23.27
